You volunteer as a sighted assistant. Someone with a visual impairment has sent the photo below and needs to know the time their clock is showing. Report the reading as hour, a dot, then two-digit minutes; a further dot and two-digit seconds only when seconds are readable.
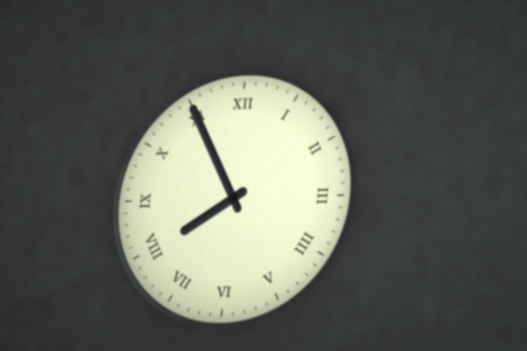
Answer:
7.55
